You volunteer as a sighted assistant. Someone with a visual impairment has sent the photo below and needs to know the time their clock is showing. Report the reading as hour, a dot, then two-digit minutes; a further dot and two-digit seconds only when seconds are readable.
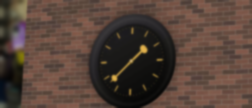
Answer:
1.38
